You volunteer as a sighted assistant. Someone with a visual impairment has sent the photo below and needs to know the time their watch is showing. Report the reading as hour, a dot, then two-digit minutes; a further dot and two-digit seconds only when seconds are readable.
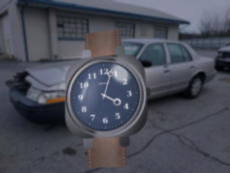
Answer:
4.03
